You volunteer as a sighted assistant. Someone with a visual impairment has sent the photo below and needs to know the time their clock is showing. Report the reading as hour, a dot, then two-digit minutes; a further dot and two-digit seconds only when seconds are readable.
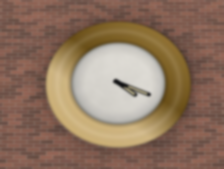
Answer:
4.19
